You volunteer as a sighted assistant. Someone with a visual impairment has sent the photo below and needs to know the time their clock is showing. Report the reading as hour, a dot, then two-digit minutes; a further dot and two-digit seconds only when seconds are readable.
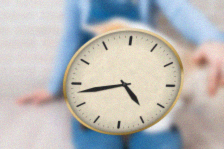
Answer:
4.43
